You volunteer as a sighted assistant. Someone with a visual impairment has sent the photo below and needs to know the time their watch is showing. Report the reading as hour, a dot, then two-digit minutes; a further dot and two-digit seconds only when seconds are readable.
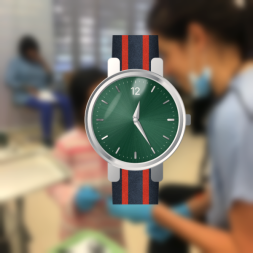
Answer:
12.25
